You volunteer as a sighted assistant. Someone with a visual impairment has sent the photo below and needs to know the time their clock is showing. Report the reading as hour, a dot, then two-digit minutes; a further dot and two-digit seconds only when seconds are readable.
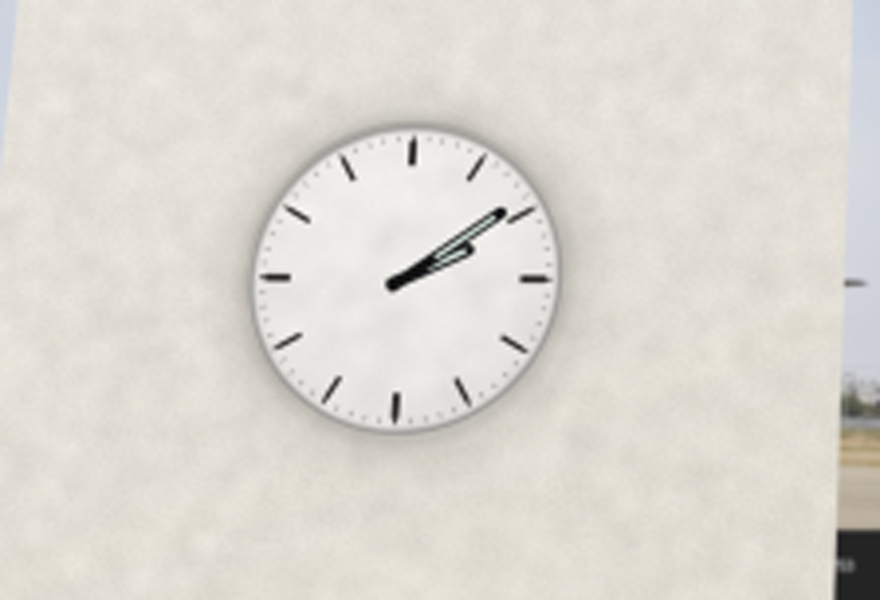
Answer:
2.09
